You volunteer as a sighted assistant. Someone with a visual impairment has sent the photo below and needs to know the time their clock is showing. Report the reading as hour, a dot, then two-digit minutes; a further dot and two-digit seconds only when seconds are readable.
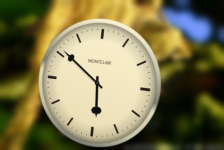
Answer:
5.51
